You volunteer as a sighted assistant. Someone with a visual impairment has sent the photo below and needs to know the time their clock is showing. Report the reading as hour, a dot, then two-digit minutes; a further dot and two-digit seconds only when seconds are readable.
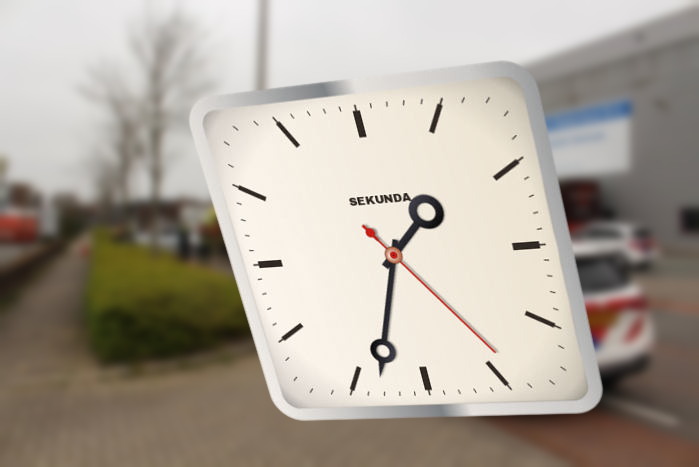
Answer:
1.33.24
